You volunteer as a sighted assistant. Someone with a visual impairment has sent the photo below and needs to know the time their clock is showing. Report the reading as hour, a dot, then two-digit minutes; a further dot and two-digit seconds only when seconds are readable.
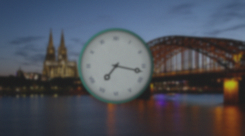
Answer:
7.17
